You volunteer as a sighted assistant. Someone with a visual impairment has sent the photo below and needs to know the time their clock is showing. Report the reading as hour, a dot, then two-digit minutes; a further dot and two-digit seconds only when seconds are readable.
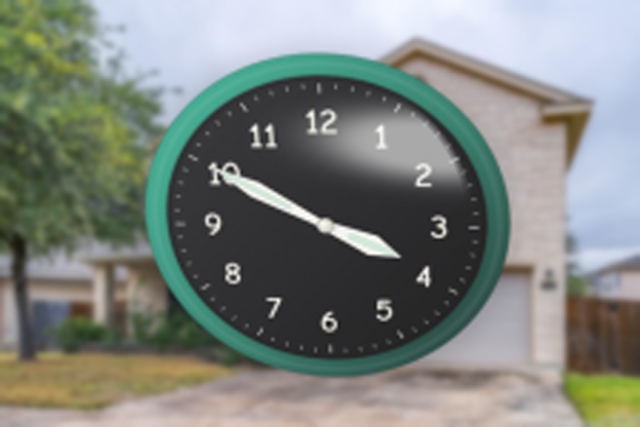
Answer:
3.50
